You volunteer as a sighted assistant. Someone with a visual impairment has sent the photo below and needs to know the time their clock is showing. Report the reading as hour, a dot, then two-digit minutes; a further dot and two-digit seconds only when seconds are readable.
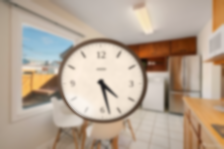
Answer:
4.28
